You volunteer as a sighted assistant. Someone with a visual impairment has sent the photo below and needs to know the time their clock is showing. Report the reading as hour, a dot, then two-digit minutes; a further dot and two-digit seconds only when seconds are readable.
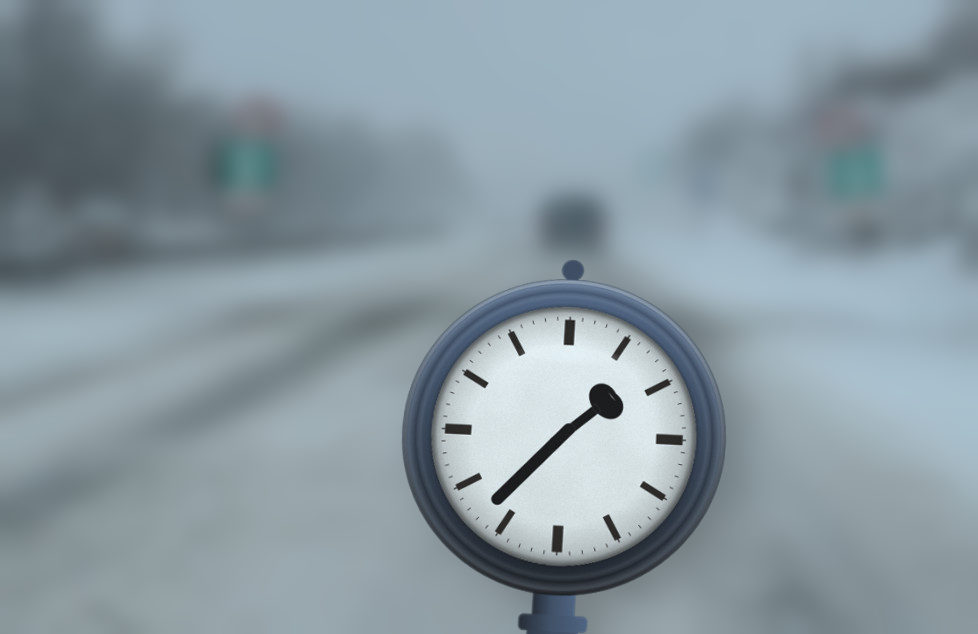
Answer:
1.37
